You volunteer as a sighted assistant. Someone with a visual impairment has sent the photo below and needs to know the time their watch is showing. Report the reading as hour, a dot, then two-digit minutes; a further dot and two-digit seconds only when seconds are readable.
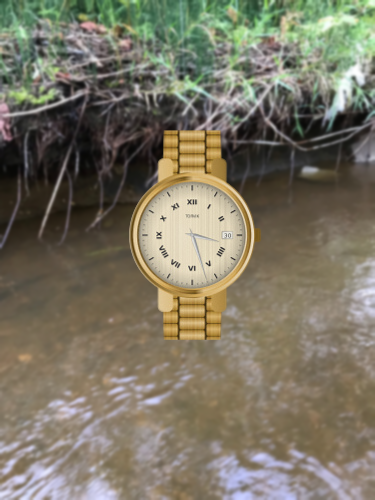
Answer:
3.27
